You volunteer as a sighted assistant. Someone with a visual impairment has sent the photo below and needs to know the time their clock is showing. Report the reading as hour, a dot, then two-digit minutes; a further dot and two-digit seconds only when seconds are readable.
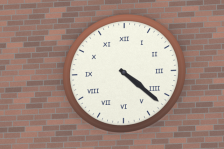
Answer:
4.22
